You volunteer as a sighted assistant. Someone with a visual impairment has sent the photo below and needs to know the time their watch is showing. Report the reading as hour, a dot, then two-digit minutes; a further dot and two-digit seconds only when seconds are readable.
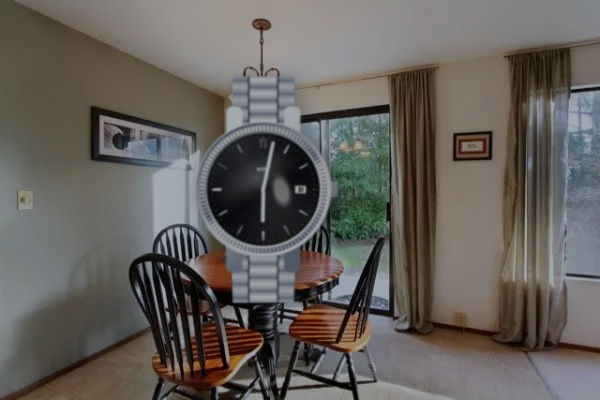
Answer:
6.02
